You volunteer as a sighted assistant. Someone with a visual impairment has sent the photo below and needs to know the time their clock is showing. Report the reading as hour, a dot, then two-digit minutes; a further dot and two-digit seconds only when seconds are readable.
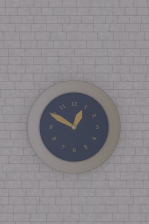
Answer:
12.50
